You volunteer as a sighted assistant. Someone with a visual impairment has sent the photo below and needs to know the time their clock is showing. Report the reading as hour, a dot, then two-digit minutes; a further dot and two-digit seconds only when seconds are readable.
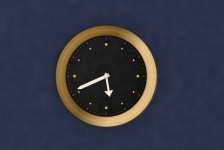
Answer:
5.41
